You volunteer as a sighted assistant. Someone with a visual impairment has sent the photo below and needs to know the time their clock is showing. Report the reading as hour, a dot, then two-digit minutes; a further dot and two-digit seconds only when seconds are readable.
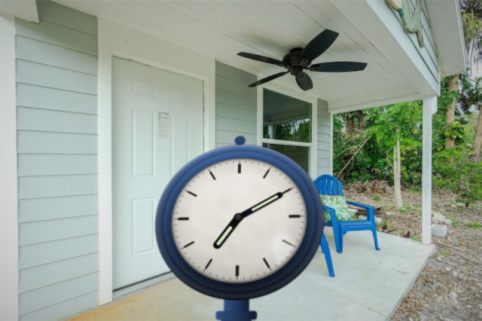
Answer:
7.10
